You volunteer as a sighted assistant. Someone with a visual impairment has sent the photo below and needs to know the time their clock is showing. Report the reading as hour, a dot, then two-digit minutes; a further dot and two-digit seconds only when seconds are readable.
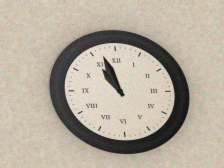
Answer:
10.57
